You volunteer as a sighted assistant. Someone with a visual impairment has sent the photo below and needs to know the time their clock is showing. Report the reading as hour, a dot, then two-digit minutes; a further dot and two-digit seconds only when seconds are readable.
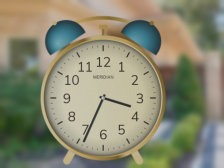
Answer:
3.34
